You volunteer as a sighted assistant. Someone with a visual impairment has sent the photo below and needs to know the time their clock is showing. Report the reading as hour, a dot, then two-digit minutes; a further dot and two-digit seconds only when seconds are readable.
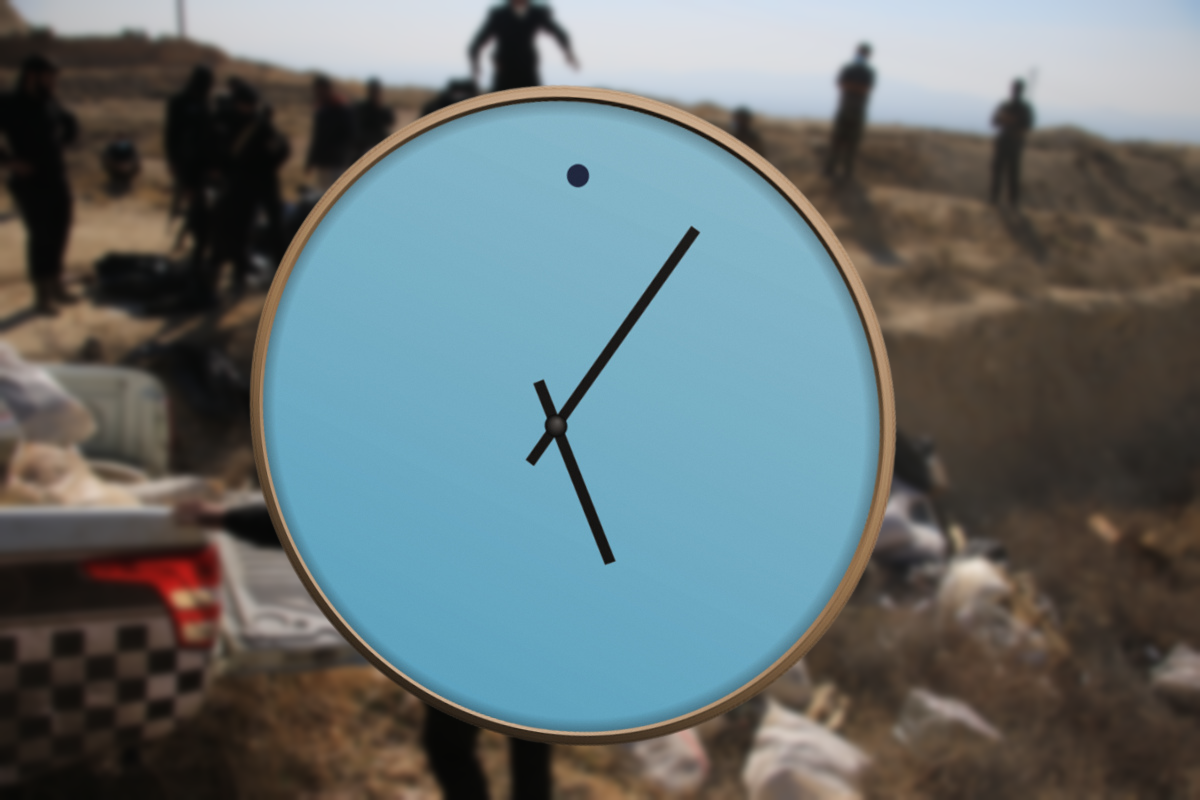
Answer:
5.05
